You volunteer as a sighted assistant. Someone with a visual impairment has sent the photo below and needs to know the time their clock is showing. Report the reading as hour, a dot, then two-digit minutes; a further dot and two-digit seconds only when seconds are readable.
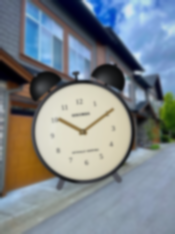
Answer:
10.10
